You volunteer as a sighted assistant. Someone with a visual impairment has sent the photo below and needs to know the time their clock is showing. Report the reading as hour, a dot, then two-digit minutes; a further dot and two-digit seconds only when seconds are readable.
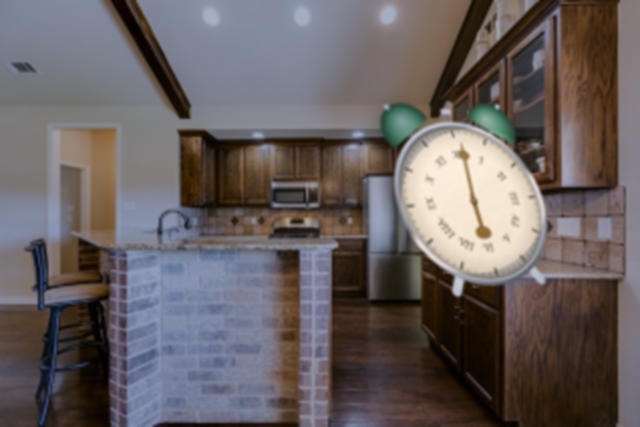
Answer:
6.01
